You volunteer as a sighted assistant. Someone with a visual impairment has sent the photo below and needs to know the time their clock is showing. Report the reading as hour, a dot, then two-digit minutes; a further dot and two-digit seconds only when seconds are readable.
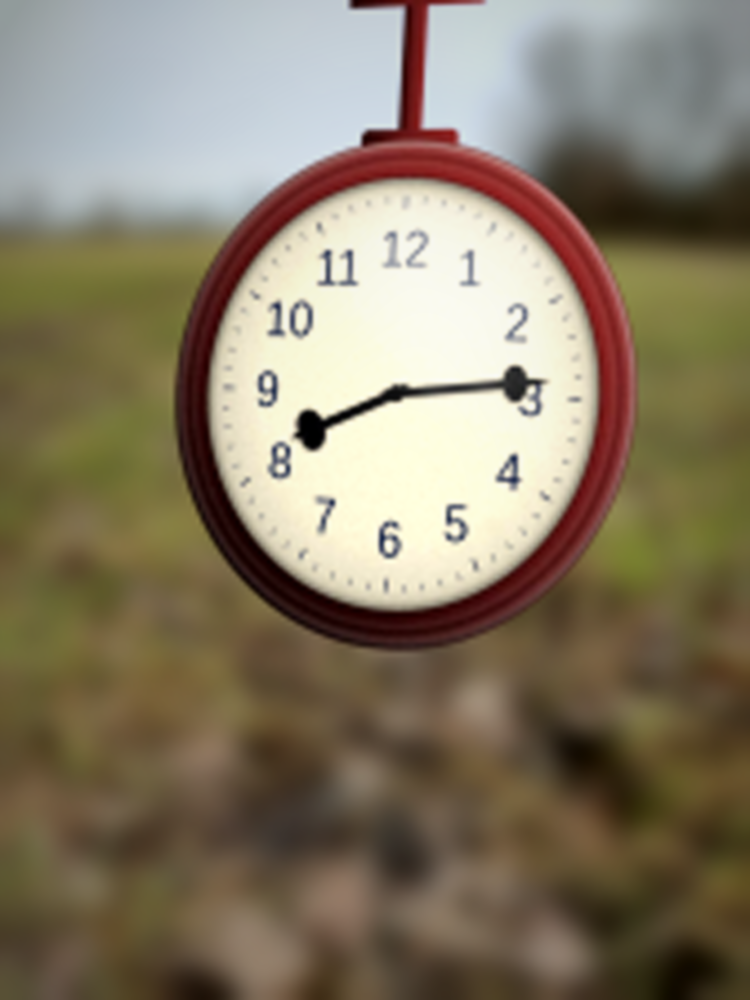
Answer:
8.14
